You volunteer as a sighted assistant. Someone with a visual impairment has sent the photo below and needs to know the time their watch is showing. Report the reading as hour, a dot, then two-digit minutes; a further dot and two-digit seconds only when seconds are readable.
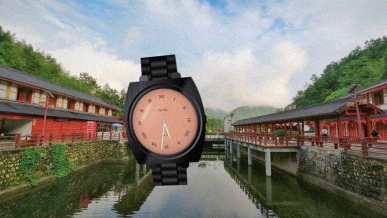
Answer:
5.32
